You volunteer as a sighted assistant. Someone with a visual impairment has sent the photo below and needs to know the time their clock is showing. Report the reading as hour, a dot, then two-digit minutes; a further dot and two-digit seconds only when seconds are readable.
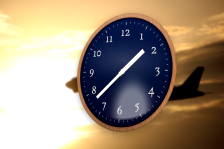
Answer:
1.38
